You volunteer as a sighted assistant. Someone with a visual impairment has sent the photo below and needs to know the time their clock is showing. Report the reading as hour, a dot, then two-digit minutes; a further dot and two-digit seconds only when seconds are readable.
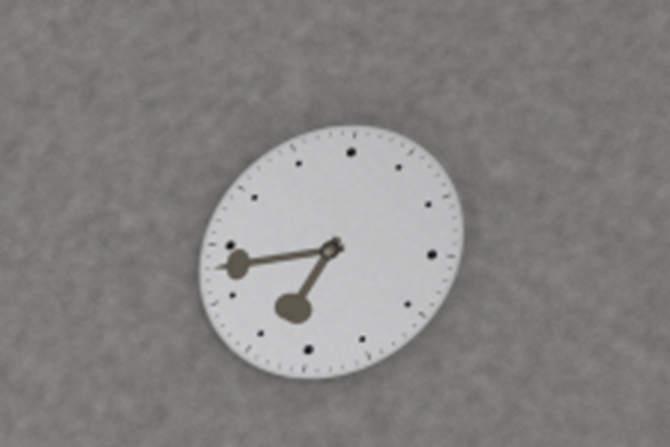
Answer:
6.43
